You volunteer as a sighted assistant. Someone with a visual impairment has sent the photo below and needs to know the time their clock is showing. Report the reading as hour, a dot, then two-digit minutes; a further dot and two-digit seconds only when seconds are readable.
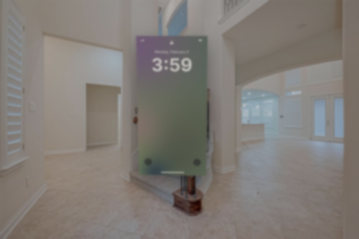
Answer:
3.59
